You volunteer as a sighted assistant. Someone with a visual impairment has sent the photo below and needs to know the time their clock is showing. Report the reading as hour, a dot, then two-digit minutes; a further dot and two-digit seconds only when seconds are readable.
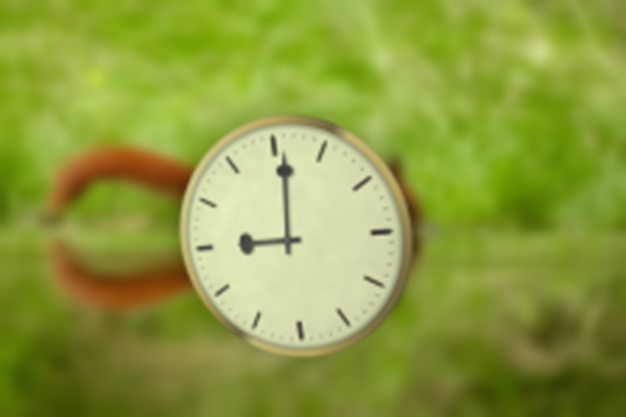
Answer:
9.01
